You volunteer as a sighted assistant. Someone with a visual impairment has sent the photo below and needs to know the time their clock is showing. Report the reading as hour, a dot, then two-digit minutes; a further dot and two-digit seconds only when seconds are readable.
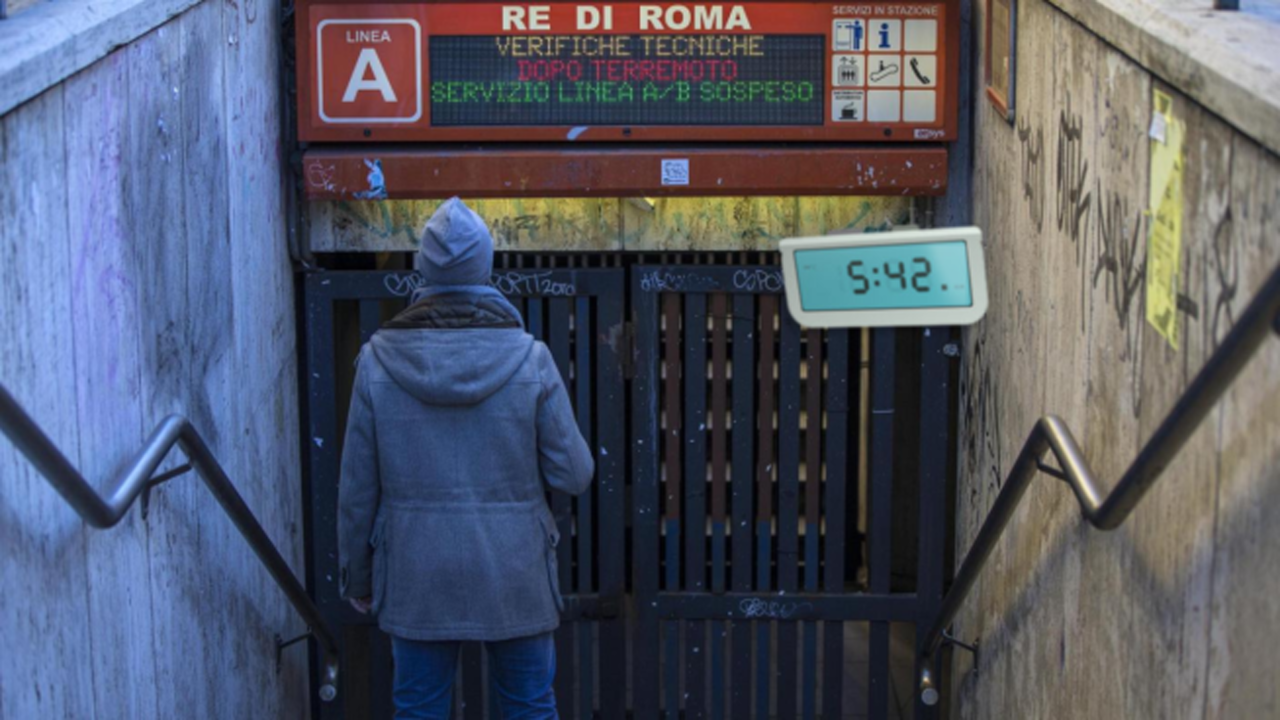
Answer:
5.42
